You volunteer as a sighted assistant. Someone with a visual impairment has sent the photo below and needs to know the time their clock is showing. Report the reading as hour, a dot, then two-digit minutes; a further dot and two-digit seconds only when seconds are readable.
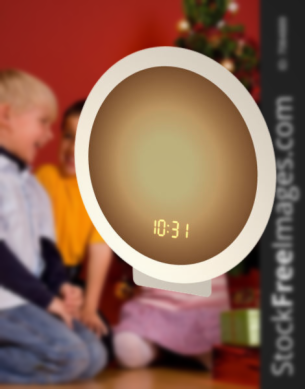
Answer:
10.31
